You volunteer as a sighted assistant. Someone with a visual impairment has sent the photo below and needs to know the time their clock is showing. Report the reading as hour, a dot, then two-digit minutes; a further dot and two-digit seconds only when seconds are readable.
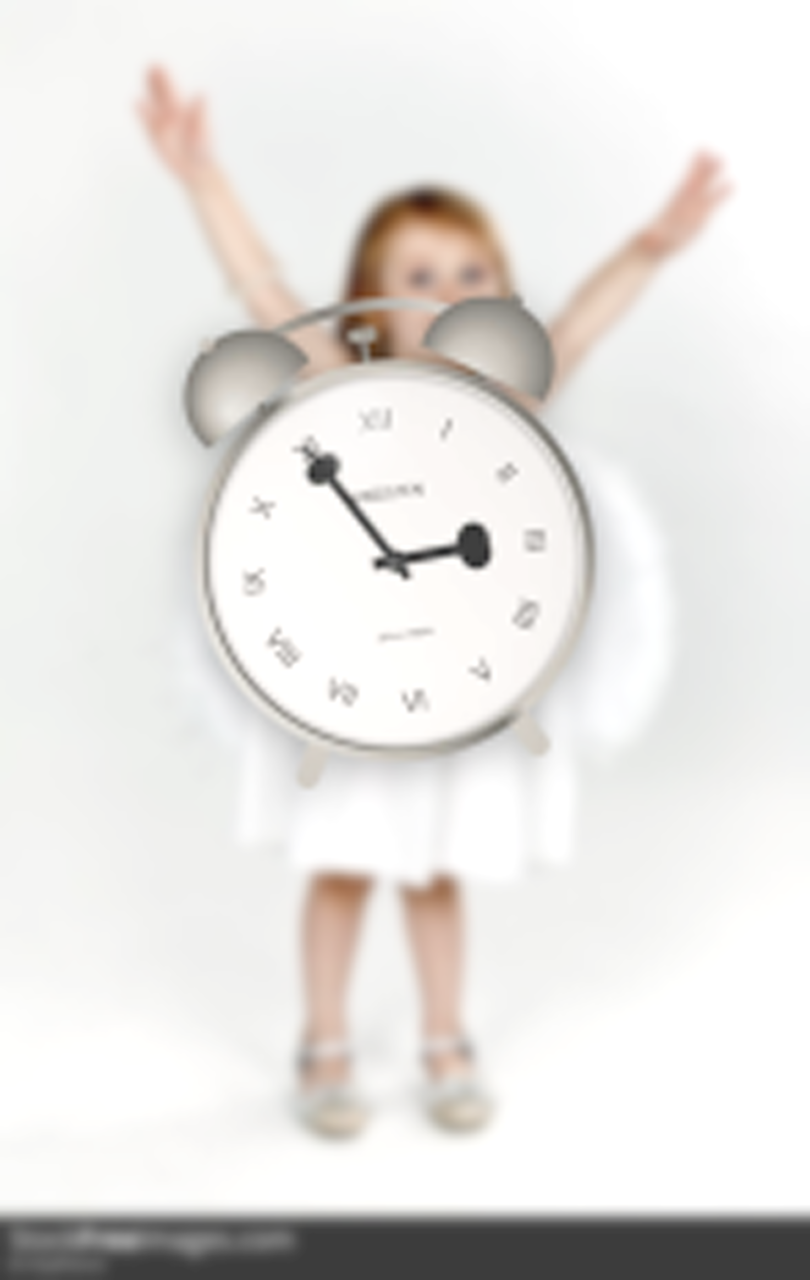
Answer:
2.55
